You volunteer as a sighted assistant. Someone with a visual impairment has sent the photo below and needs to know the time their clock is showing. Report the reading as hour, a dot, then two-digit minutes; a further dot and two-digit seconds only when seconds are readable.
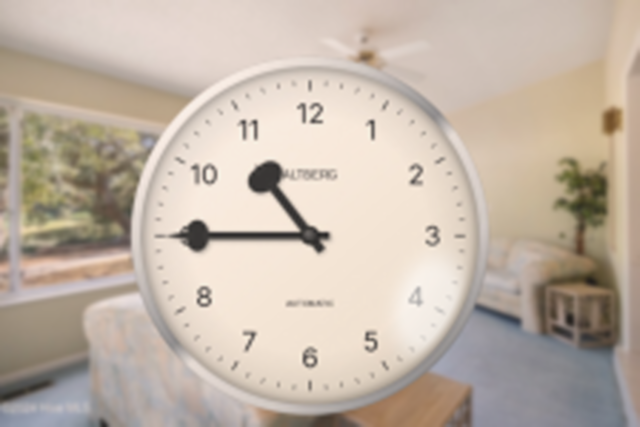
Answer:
10.45
